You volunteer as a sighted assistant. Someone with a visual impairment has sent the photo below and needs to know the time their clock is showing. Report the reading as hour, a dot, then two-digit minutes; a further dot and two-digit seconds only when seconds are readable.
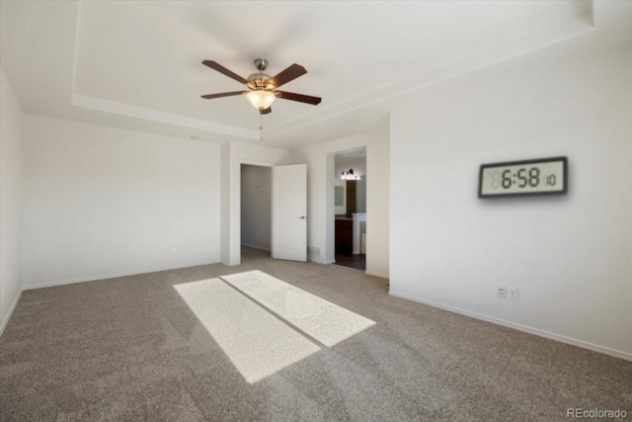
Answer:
6.58
